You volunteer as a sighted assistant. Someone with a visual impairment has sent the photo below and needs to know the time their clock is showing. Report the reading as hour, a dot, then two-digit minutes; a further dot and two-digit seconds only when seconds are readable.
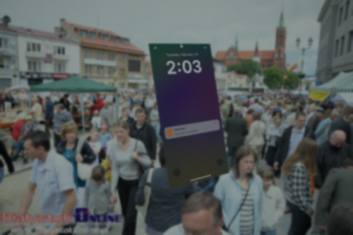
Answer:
2.03
